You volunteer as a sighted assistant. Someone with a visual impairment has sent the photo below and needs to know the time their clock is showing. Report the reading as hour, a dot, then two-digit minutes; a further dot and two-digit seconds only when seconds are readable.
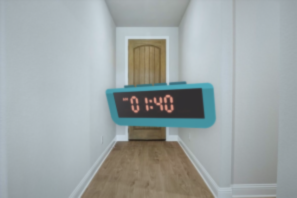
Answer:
1.40
